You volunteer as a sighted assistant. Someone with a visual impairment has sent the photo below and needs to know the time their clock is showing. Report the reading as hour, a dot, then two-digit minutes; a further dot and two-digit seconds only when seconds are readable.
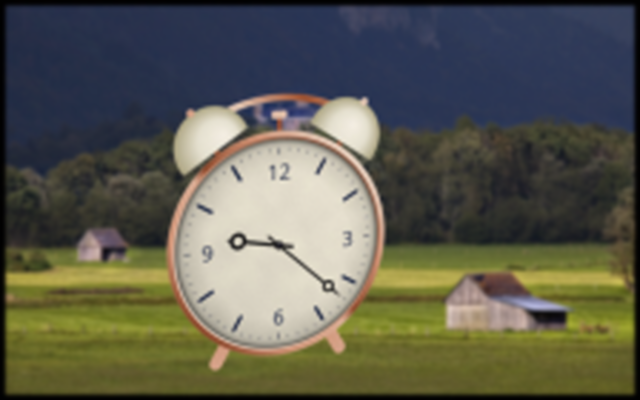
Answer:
9.22
